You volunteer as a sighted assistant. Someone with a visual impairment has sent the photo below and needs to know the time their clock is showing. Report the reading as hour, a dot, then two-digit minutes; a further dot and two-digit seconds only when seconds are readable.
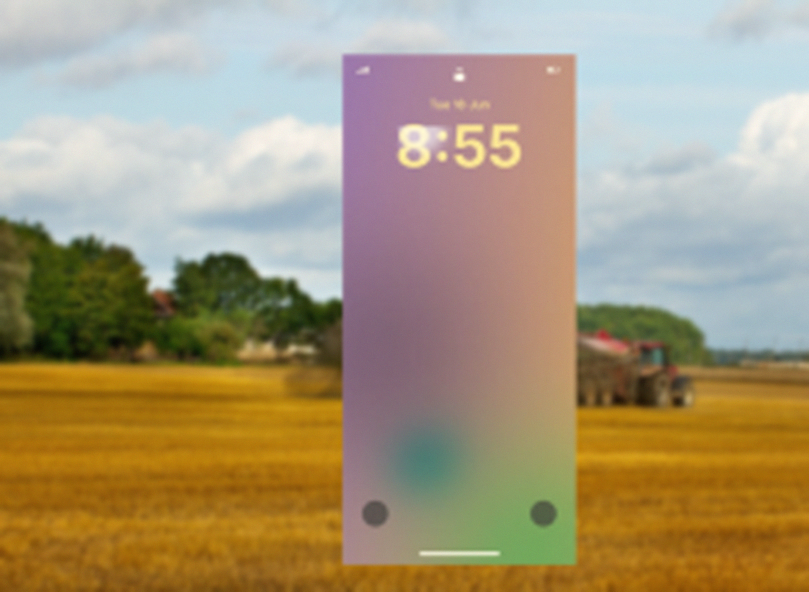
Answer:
8.55
